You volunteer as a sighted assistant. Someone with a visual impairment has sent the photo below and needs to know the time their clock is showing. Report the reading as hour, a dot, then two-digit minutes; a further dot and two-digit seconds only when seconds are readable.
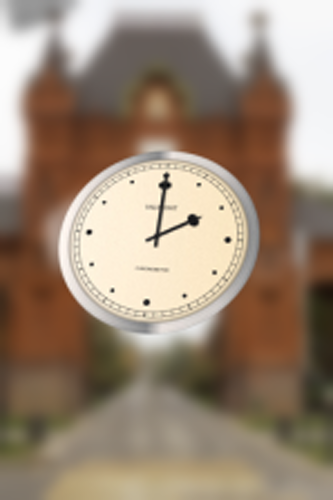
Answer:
2.00
